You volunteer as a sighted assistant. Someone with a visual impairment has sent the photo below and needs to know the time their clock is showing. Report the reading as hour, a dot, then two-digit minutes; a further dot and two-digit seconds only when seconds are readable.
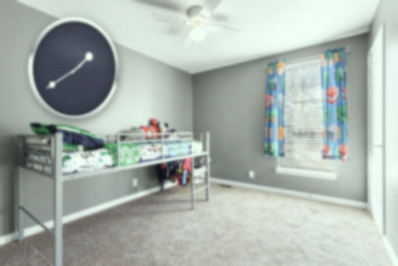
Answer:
1.40
